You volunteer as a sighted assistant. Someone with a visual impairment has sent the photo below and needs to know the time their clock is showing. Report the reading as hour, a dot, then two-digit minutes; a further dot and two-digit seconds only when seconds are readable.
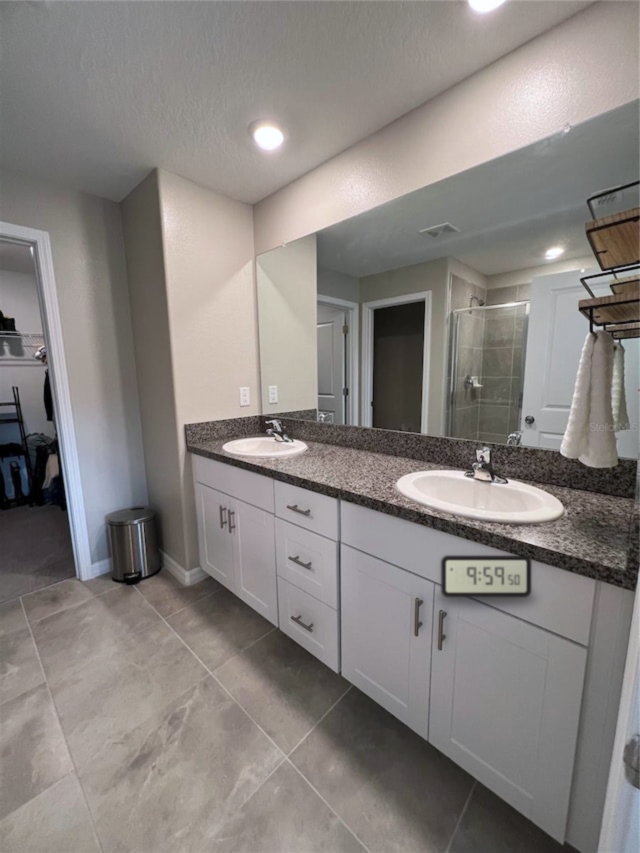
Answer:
9.59
